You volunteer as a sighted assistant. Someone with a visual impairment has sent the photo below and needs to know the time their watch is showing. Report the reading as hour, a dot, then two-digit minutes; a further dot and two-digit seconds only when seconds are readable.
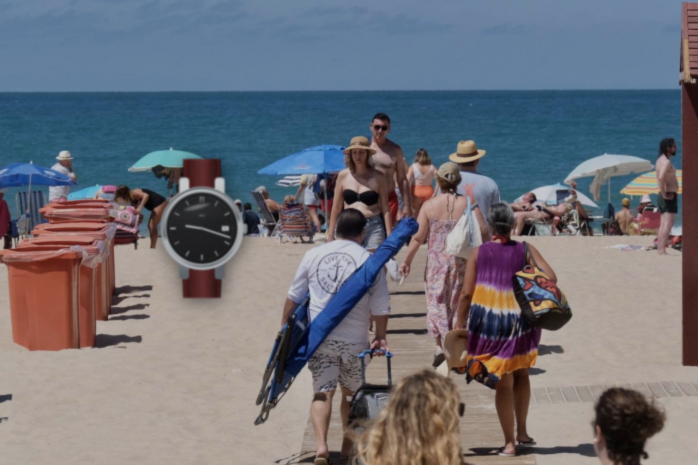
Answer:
9.18
